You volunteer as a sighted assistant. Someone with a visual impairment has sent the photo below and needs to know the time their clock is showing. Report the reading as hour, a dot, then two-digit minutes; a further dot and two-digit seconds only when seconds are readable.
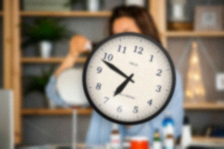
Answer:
6.48
